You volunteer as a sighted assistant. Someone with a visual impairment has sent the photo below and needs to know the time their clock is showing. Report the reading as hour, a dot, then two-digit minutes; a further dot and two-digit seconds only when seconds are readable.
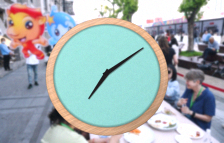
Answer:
7.09
